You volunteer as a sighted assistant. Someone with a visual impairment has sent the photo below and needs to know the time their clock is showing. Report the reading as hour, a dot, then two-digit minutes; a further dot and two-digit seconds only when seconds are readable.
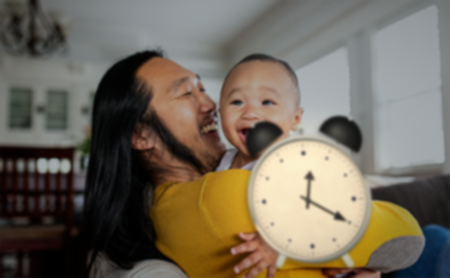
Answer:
12.20
